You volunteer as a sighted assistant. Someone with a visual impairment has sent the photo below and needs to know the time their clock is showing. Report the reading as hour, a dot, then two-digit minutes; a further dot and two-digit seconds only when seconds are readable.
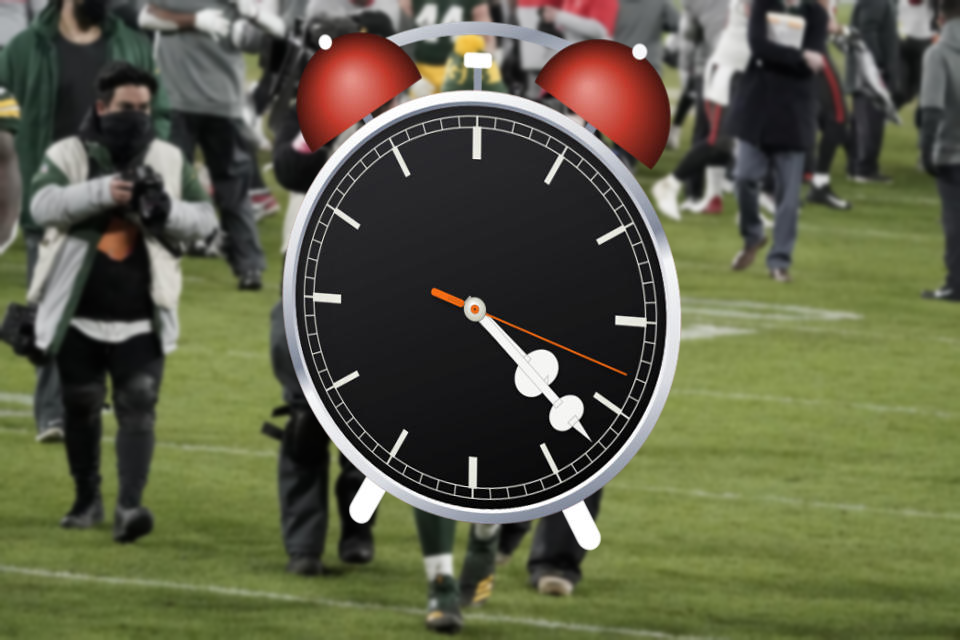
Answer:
4.22.18
